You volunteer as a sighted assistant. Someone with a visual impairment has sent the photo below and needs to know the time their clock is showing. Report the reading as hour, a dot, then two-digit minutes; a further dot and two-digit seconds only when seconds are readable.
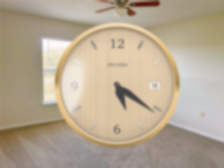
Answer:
5.21
